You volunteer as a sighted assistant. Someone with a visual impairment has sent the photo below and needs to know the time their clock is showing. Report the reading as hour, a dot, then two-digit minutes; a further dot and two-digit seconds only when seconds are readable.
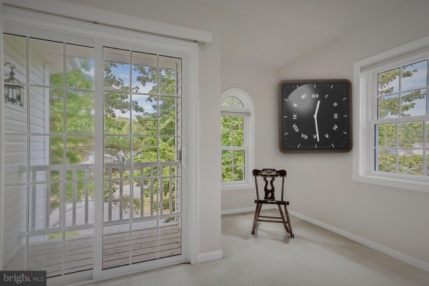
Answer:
12.29
